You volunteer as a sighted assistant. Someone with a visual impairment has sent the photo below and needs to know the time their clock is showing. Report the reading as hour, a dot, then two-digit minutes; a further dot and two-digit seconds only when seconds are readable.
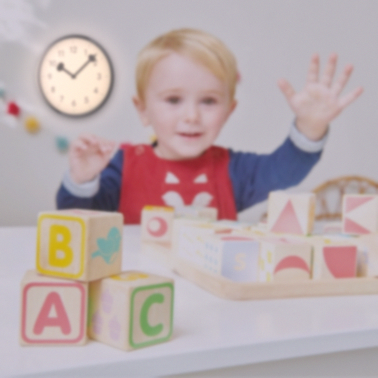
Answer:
10.08
